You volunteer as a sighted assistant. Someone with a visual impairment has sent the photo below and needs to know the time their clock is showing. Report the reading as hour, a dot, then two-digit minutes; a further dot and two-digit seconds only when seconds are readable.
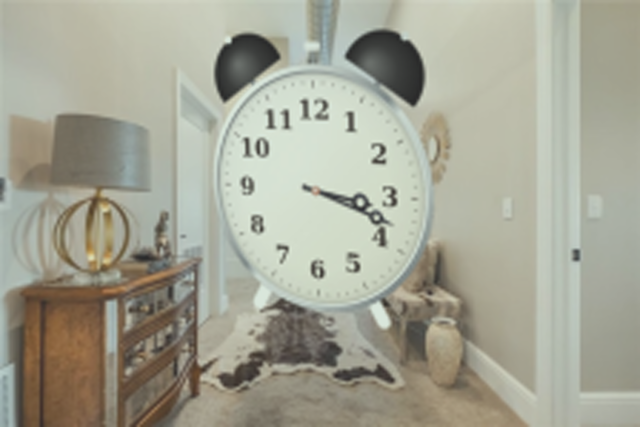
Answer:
3.18
